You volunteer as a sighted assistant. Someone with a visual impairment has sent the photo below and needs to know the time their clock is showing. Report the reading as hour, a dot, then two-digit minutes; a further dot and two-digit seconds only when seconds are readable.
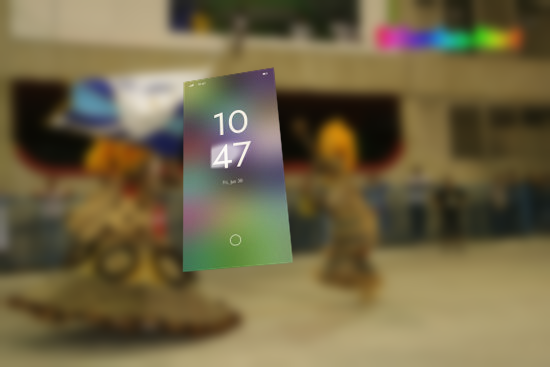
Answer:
10.47
